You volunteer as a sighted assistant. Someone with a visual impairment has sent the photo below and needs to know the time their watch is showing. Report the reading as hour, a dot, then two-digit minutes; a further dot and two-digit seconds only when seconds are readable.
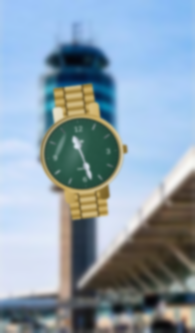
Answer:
11.28
